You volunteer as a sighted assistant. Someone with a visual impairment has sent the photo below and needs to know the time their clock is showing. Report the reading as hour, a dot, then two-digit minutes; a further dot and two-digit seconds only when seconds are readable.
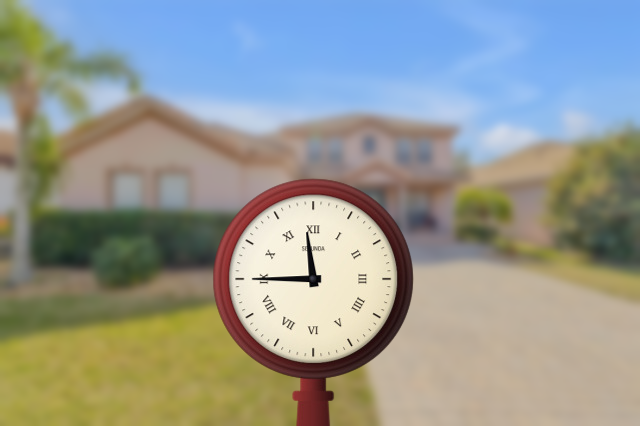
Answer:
11.45
